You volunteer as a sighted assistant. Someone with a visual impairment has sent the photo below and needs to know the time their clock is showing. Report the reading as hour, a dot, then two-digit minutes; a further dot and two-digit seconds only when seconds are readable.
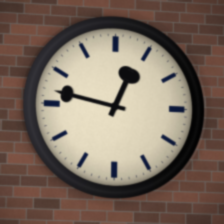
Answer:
12.47
